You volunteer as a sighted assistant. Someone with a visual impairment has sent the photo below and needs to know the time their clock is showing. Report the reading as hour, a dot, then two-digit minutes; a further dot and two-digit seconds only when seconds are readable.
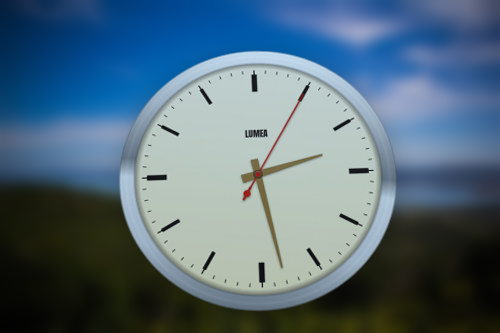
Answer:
2.28.05
